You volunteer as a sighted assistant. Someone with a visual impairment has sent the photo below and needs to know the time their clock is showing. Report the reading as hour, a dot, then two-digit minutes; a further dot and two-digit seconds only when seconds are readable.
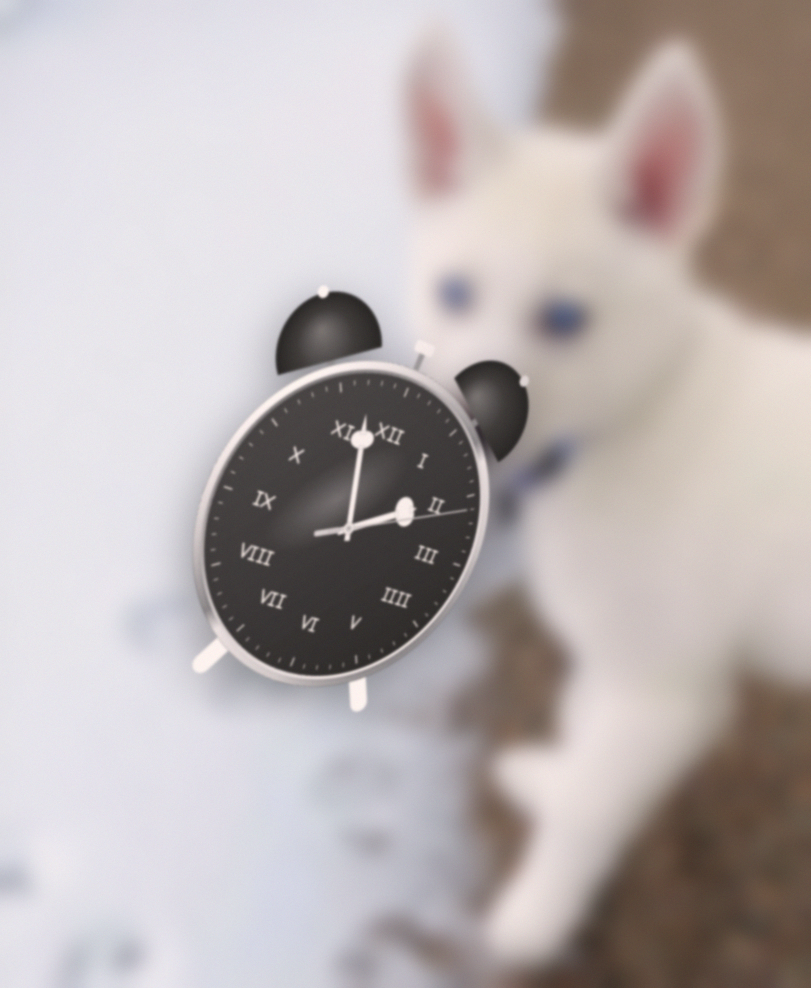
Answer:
1.57.11
